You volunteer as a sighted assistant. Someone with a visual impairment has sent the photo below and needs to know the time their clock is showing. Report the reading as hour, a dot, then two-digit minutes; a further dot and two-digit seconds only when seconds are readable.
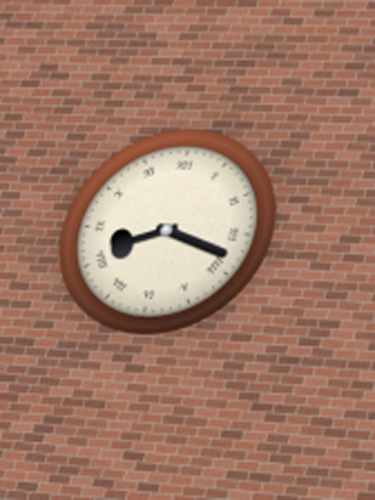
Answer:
8.18
